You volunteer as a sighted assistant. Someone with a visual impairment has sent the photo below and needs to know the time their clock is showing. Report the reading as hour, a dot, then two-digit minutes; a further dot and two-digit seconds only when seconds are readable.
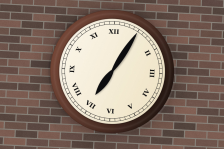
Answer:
7.05
